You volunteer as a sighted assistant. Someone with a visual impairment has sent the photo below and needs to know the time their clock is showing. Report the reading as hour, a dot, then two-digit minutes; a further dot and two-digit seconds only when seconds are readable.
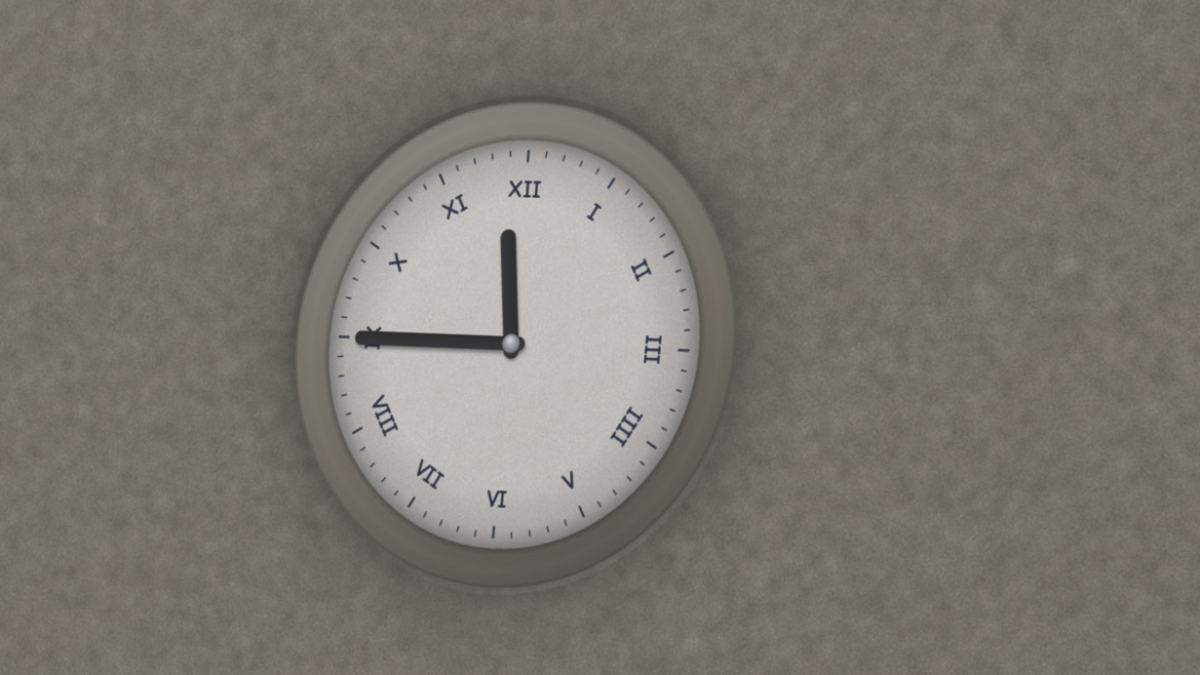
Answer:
11.45
